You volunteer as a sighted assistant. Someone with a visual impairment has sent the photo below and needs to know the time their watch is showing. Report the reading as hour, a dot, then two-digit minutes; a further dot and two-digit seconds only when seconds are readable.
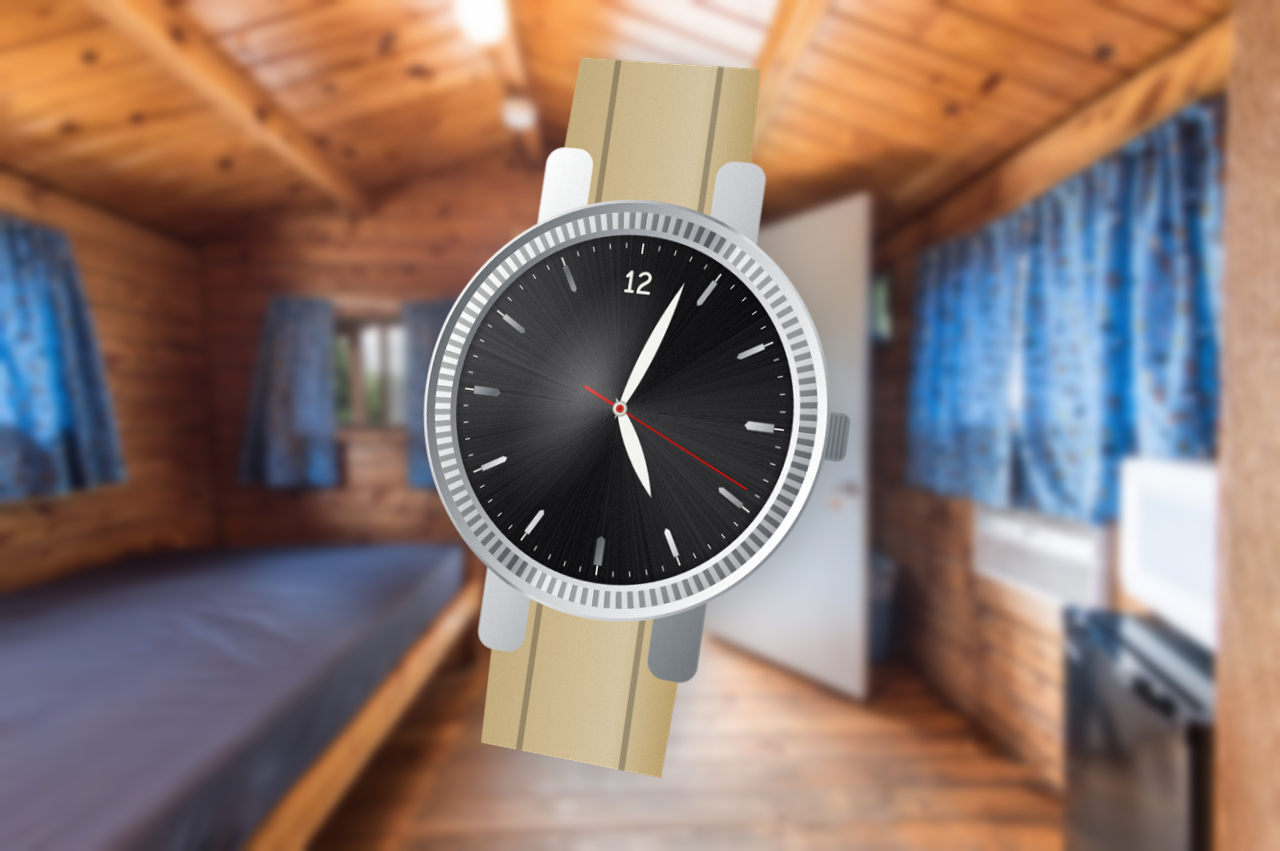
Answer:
5.03.19
